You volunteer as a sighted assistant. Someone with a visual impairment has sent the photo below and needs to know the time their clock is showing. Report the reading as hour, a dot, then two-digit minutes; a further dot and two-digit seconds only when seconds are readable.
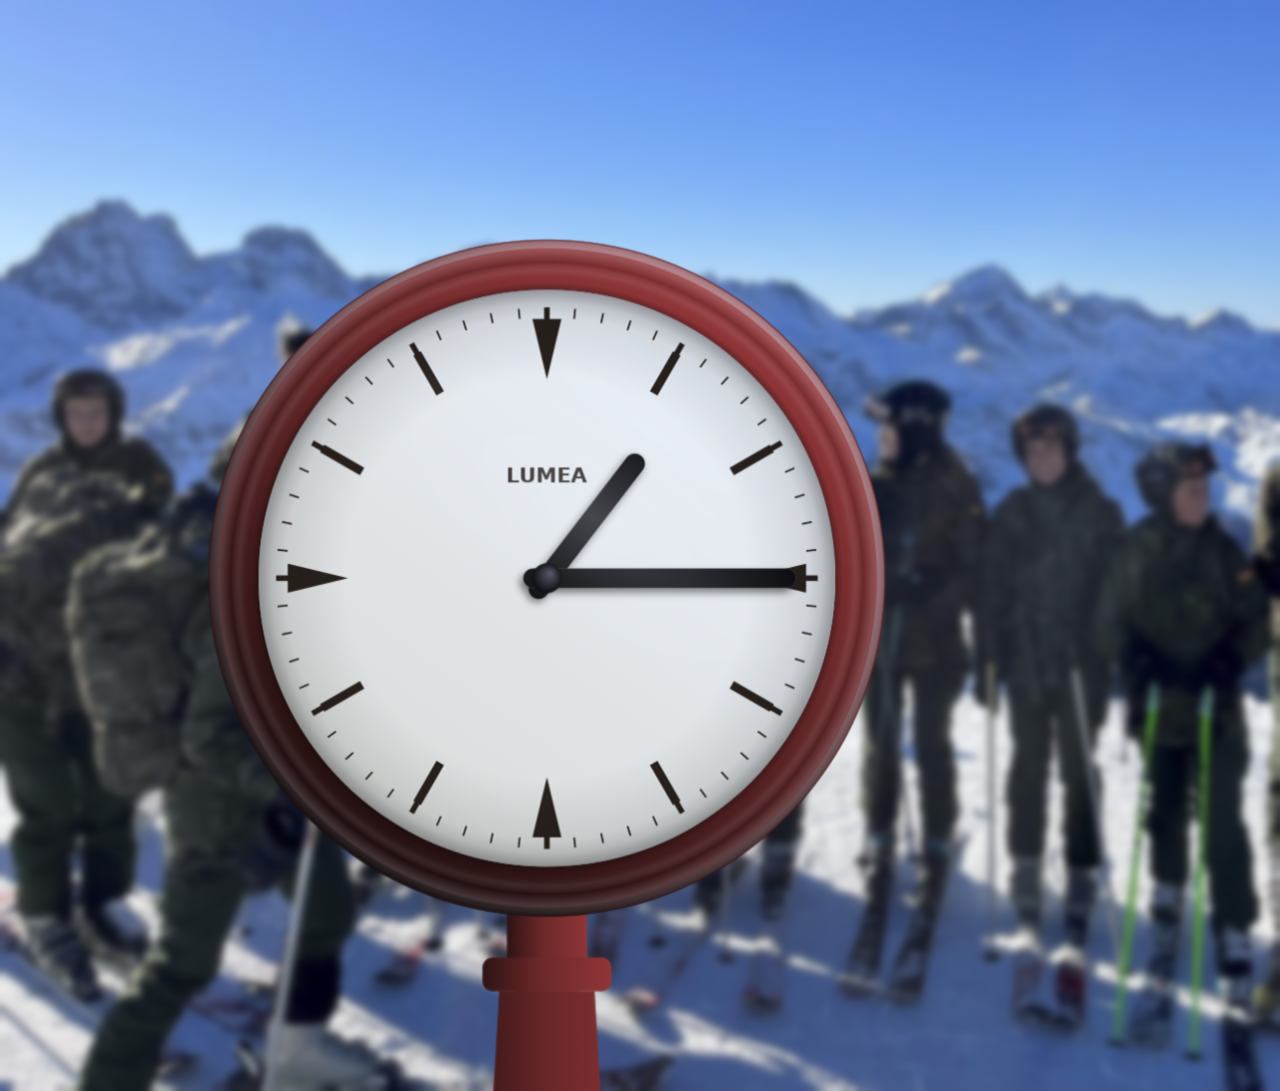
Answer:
1.15
